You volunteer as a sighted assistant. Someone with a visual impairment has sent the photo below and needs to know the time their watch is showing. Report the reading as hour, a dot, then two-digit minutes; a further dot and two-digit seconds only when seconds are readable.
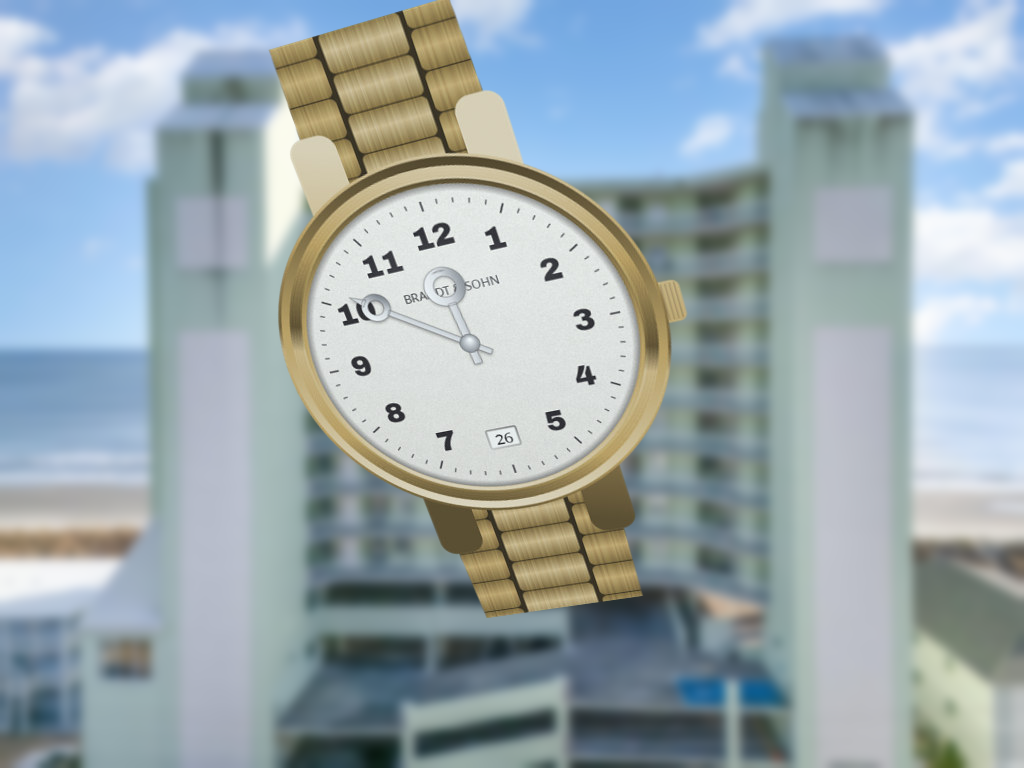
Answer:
11.51
